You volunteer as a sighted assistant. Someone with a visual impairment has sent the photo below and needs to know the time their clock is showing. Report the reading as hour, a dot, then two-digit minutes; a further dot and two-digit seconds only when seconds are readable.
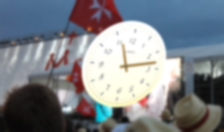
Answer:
11.13
